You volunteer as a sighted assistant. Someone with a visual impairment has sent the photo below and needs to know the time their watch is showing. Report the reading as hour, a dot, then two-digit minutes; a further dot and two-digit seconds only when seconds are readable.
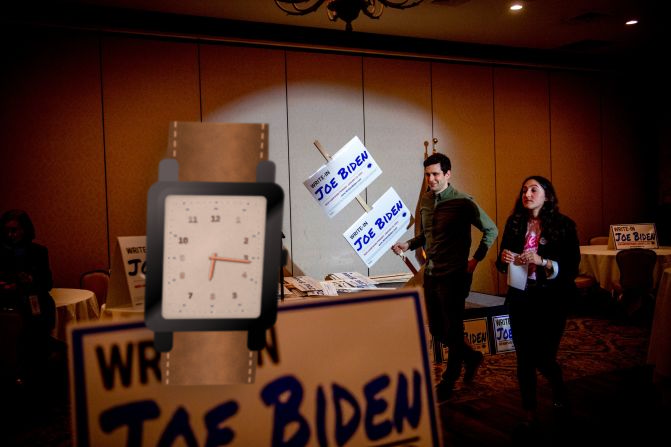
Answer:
6.16
